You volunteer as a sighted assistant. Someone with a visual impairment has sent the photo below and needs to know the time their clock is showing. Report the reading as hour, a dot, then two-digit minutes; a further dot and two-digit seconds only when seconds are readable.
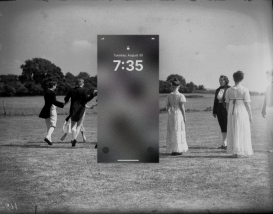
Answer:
7.35
